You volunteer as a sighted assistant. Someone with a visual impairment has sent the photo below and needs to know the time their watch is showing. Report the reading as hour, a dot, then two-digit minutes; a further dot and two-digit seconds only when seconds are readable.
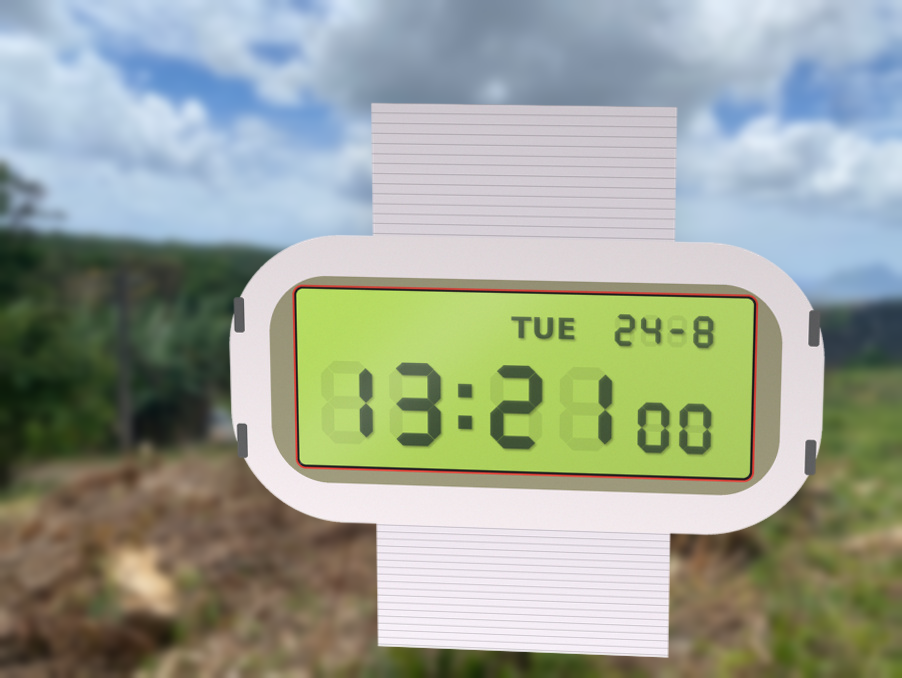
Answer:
13.21.00
